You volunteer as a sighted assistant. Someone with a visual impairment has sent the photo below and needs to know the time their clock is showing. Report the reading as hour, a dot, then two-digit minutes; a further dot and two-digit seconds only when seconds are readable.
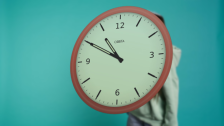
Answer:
10.50
